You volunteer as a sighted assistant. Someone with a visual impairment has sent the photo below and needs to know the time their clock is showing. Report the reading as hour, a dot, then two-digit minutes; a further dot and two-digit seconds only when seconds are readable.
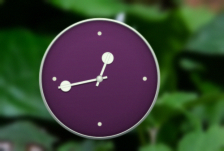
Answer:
12.43
